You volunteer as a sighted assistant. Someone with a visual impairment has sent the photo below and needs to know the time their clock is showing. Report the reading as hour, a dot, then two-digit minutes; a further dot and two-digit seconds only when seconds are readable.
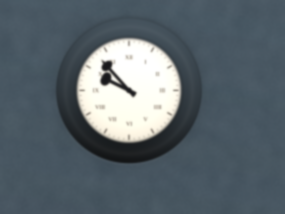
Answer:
9.53
